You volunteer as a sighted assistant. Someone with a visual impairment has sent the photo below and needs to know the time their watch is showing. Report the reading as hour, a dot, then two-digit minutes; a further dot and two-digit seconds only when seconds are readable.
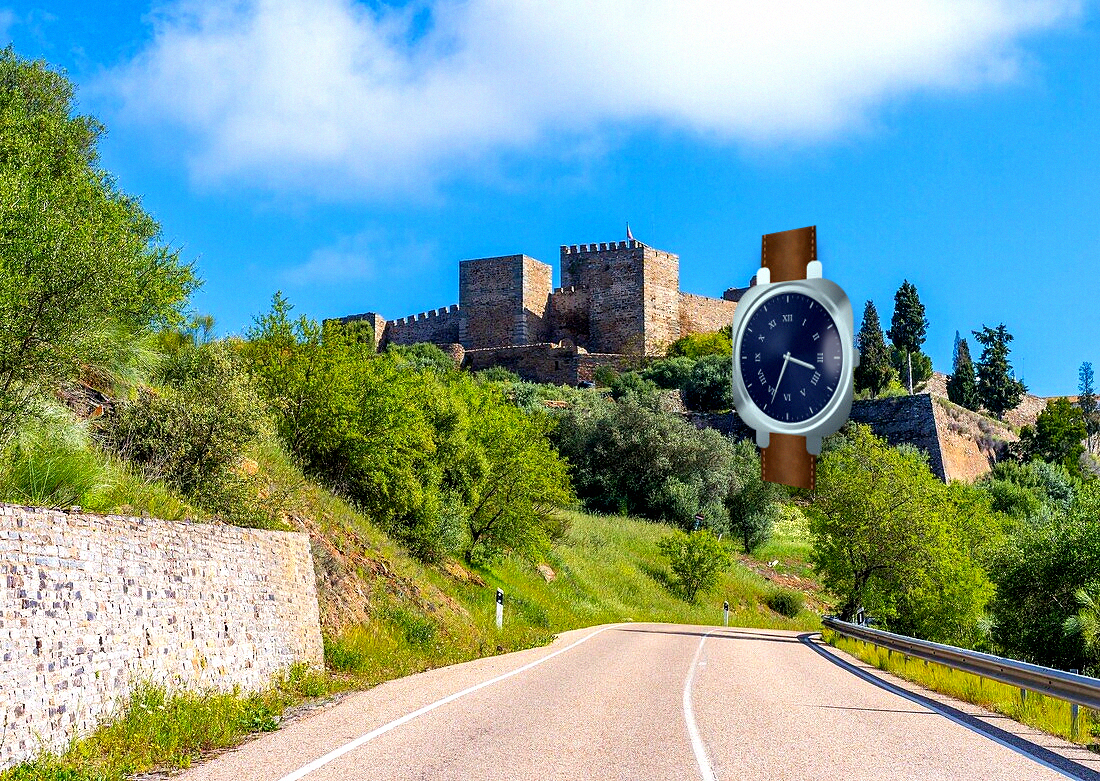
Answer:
3.34
